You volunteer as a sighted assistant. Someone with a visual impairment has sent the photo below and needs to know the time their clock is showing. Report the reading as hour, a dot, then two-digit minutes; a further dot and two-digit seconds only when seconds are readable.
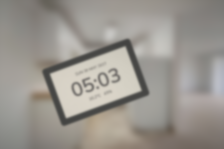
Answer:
5.03
